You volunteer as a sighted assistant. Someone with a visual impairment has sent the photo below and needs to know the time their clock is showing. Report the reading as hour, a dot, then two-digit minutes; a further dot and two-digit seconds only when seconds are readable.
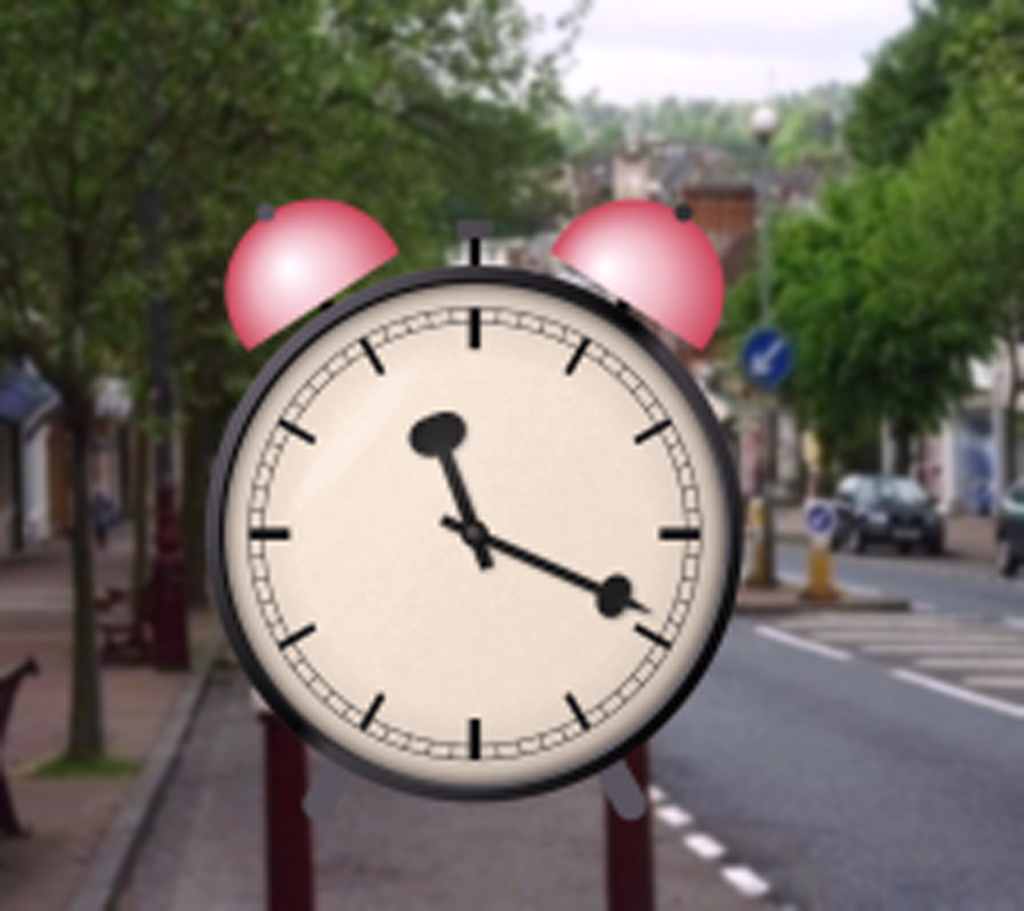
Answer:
11.19
